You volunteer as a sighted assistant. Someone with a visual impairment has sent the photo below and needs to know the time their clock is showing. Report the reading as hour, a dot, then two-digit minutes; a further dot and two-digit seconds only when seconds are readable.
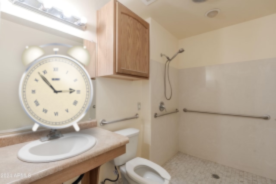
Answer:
2.53
